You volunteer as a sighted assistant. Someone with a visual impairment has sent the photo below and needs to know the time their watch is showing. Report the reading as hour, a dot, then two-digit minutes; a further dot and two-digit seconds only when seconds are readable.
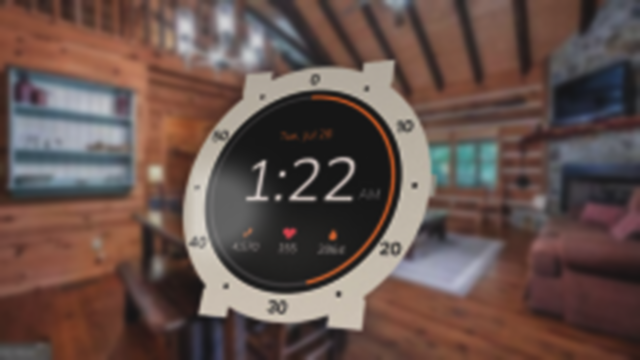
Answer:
1.22
